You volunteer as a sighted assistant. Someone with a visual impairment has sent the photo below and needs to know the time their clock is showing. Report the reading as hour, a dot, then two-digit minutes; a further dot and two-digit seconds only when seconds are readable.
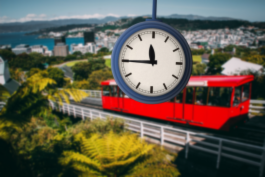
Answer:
11.45
